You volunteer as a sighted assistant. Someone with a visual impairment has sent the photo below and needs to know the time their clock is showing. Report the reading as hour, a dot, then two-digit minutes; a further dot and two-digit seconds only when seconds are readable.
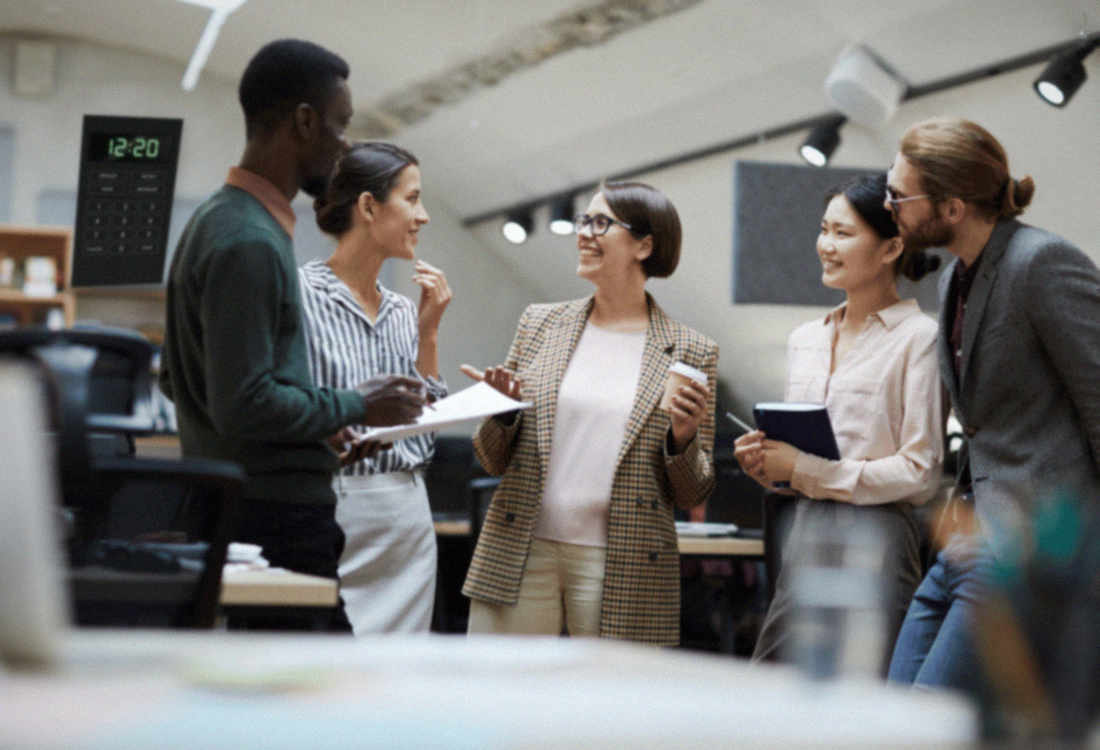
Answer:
12.20
